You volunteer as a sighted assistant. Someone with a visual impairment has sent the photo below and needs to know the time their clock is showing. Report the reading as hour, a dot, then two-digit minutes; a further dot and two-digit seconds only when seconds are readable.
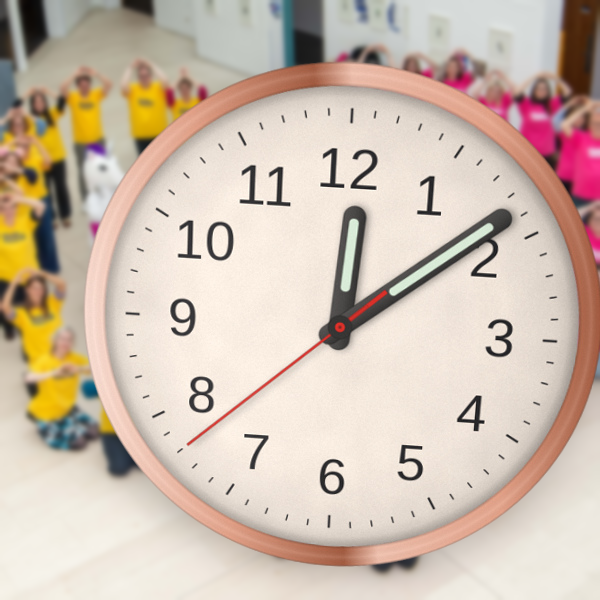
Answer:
12.08.38
